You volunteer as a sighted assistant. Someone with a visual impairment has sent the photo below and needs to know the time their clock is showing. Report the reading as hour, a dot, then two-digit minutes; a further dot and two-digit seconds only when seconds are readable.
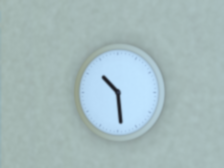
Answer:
10.29
